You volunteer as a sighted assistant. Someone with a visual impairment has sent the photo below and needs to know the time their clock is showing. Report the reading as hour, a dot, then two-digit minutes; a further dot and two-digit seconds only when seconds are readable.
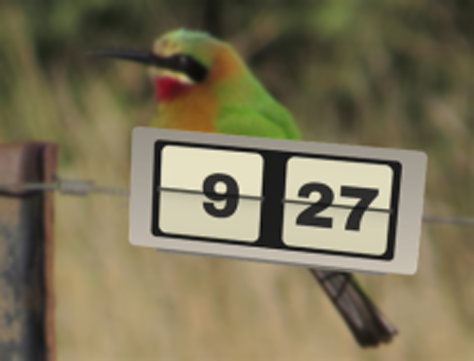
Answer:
9.27
